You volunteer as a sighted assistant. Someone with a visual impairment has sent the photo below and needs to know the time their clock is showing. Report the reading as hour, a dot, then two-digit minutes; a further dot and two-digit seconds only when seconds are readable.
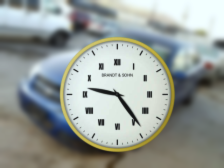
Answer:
9.24
